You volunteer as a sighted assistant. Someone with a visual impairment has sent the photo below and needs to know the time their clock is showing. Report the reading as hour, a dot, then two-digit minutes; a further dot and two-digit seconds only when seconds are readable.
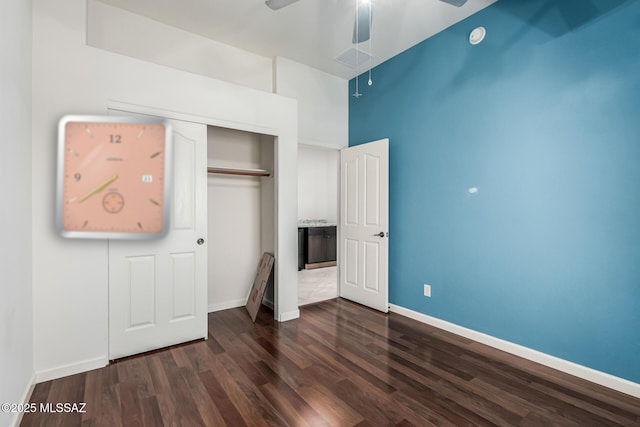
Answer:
7.39
